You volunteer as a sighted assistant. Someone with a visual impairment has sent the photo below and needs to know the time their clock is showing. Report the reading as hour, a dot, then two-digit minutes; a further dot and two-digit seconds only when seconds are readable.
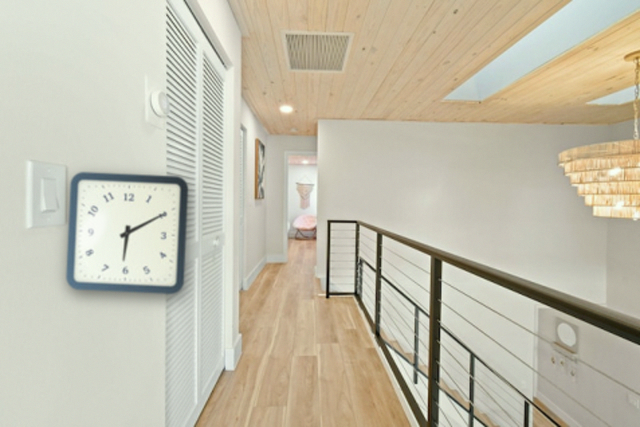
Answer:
6.10
